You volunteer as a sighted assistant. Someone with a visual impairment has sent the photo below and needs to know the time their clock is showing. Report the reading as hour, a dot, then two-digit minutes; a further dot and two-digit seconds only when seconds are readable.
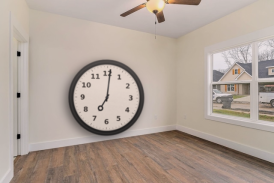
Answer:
7.01
